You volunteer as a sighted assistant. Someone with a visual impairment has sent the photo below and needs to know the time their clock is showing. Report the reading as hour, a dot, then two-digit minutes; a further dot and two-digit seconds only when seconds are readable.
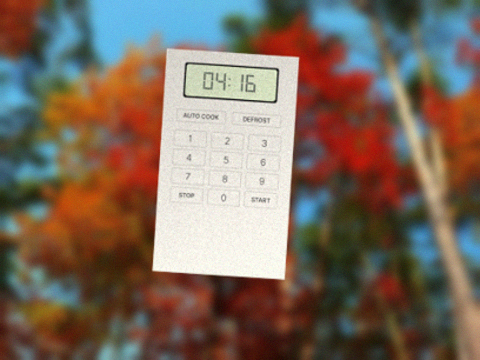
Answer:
4.16
